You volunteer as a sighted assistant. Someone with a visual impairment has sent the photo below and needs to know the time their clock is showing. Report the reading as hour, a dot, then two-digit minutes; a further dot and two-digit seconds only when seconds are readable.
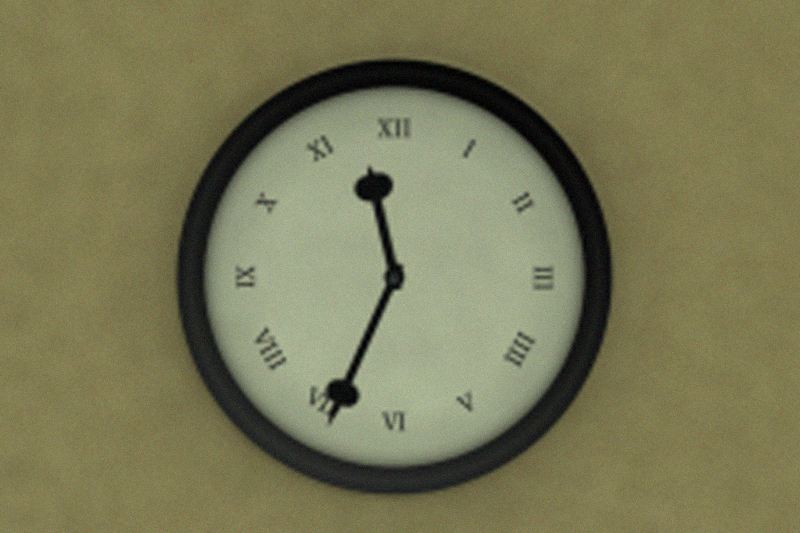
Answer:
11.34
